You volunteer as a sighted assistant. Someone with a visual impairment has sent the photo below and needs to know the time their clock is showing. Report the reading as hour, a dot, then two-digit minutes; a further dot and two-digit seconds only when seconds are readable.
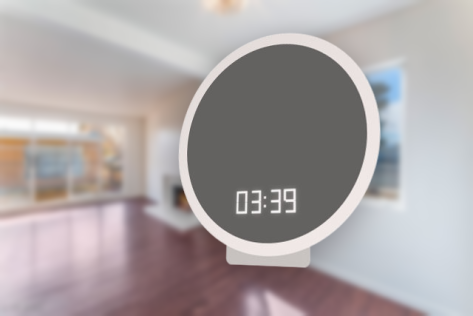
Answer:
3.39
